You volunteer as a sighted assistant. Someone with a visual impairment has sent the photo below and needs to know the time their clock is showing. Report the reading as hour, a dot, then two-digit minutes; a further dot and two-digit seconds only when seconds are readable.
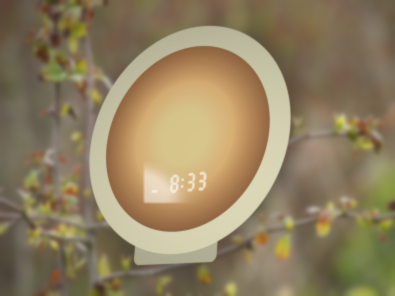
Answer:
8.33
